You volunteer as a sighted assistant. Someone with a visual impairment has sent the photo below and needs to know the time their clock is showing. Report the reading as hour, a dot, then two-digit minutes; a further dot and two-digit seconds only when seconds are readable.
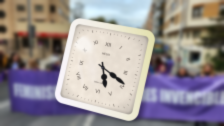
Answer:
5.19
